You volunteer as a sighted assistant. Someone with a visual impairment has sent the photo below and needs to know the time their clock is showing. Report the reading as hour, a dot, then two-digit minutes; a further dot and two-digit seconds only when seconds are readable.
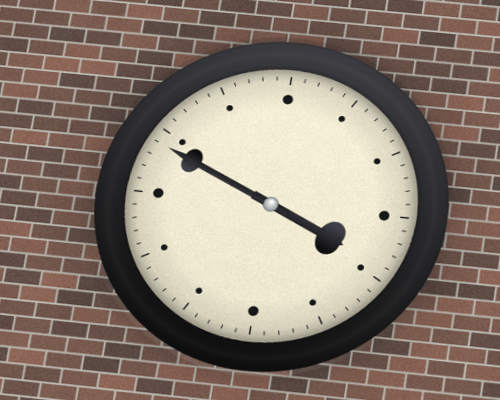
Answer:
3.49
